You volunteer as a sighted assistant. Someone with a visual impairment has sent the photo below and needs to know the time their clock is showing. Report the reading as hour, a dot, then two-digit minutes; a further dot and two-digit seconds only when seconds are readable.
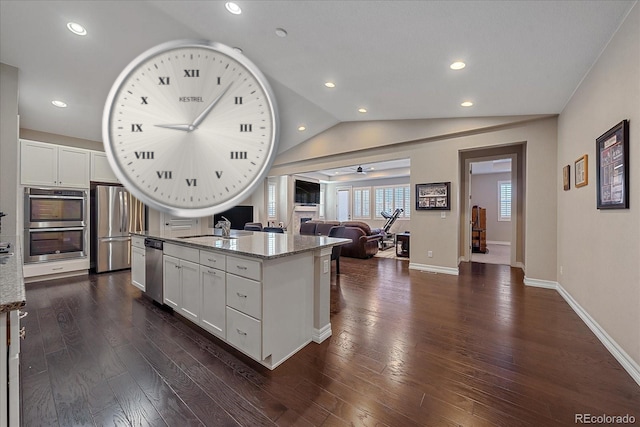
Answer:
9.07
